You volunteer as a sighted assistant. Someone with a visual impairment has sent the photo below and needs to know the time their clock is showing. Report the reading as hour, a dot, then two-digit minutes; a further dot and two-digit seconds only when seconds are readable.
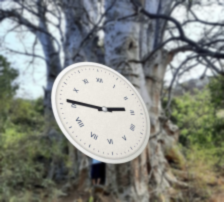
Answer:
2.46
